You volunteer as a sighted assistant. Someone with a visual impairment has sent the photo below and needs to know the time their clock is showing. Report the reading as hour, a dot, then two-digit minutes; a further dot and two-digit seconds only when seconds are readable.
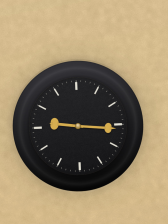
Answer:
9.16
